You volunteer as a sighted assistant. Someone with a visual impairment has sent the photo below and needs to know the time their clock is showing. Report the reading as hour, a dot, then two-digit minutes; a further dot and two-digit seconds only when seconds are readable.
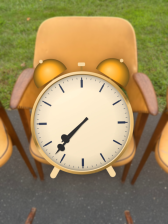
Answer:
7.37
